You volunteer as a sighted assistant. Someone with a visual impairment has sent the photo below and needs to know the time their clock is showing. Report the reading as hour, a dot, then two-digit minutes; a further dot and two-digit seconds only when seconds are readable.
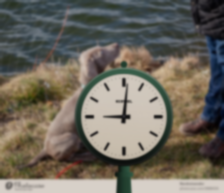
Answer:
9.01
